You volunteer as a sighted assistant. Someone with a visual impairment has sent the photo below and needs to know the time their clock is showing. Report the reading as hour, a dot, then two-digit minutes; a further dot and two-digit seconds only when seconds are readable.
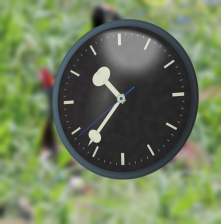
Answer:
10.36.39
